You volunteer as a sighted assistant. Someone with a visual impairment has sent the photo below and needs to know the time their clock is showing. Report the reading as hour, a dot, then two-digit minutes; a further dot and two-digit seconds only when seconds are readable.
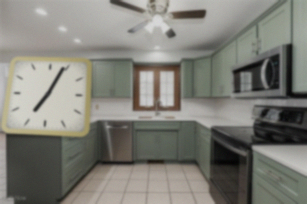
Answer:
7.04
